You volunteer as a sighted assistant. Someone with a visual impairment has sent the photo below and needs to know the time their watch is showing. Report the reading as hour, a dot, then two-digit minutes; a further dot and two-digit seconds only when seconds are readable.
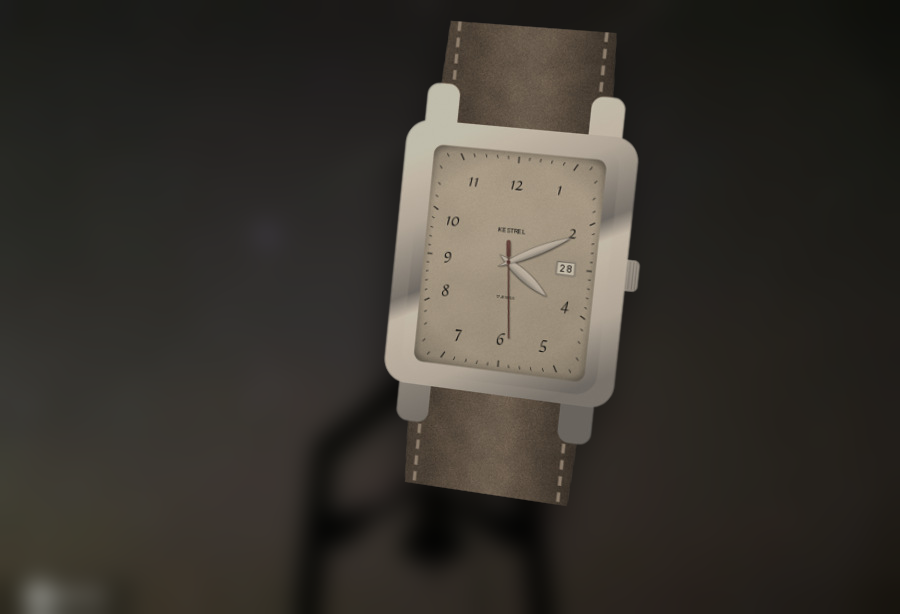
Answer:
4.10.29
